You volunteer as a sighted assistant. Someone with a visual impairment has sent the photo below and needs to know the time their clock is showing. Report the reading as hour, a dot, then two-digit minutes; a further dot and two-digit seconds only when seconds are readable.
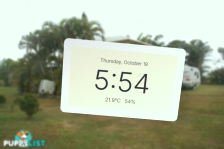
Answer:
5.54
